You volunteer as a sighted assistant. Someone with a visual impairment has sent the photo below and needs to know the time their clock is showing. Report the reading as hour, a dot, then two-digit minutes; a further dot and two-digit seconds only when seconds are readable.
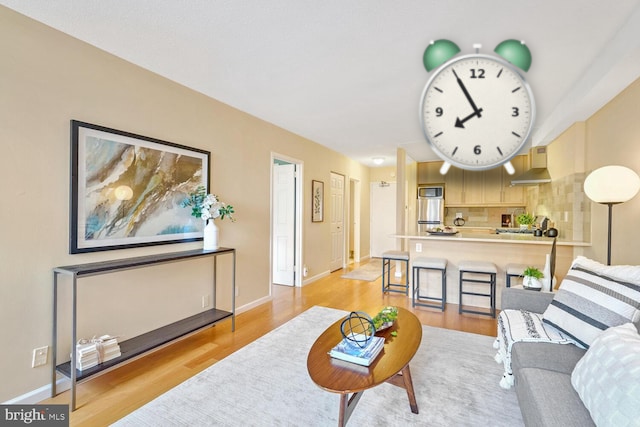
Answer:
7.55
